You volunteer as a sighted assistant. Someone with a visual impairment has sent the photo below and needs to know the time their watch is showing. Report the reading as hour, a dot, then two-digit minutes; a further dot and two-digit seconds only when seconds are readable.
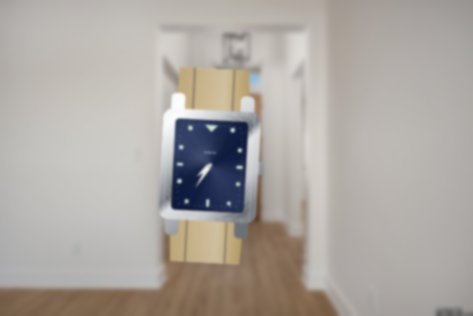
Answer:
7.35
